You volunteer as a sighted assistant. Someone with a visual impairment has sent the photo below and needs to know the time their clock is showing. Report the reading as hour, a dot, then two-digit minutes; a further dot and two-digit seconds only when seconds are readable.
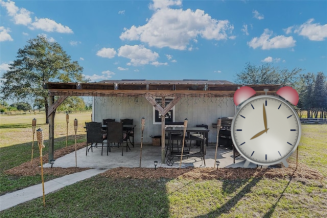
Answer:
7.59
